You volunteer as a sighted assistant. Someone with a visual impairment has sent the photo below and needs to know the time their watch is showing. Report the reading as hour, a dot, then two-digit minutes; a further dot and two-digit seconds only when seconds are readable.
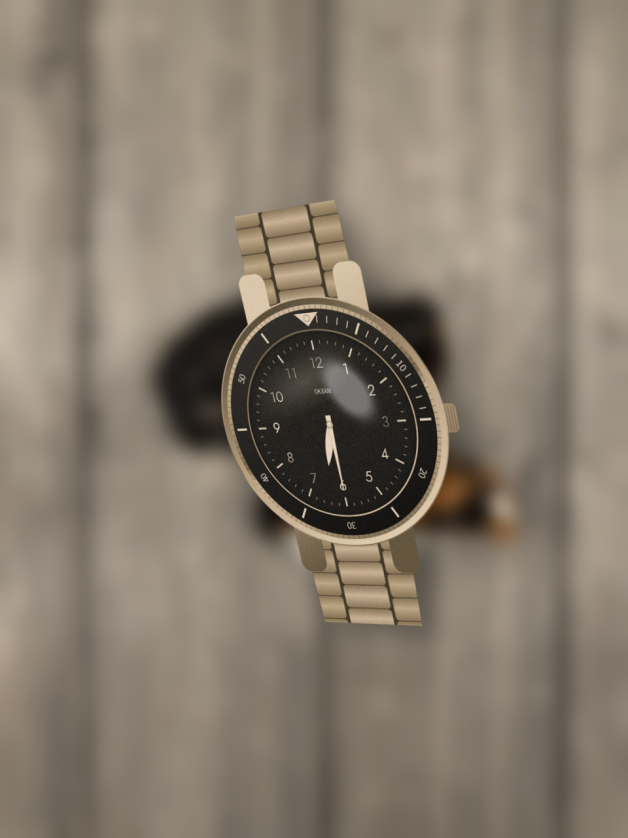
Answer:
6.30
